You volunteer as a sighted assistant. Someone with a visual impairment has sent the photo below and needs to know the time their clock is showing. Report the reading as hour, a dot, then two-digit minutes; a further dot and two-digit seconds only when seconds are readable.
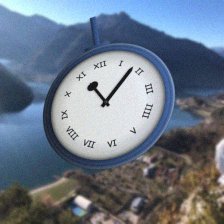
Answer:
11.08
